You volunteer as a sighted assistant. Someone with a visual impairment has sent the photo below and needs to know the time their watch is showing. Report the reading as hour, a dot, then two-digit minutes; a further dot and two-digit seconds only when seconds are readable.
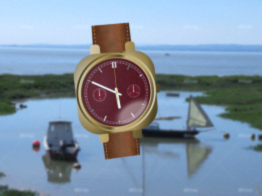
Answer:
5.50
